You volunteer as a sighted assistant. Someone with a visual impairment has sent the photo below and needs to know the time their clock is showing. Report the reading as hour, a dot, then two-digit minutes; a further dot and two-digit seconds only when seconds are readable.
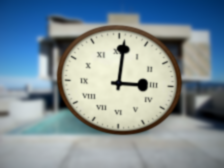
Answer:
3.01
